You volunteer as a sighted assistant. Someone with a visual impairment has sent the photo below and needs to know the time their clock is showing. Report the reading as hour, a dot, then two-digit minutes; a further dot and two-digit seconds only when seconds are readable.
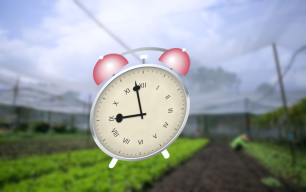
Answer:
8.58
